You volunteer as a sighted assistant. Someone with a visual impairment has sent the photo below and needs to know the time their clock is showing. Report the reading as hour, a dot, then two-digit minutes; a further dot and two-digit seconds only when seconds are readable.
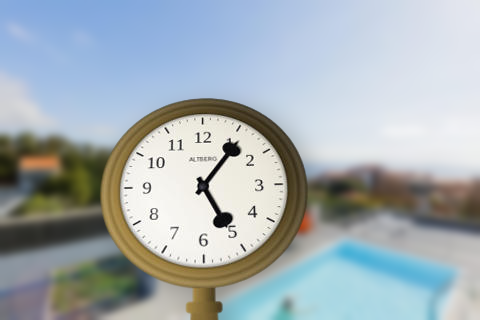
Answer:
5.06
